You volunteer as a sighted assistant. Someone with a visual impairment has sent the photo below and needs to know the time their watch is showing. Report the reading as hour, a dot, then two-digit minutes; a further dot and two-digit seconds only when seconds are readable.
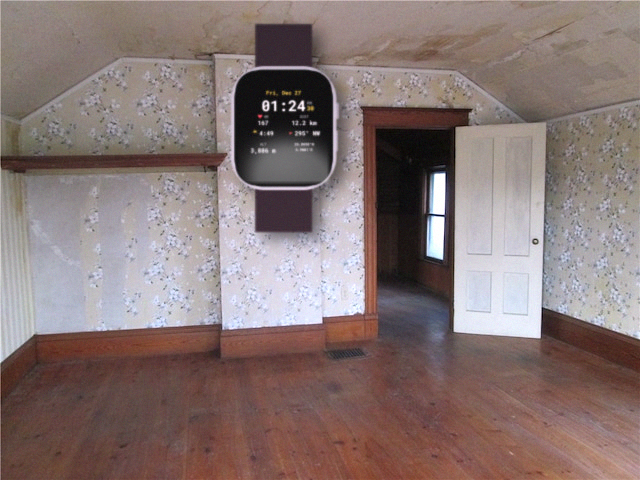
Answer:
1.24
